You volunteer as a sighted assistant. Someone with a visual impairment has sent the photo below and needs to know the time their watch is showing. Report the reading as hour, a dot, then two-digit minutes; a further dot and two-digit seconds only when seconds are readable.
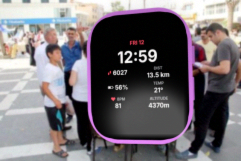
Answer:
12.59
